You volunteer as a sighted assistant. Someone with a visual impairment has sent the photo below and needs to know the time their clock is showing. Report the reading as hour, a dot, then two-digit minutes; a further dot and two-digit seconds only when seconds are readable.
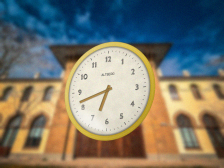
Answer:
6.42
